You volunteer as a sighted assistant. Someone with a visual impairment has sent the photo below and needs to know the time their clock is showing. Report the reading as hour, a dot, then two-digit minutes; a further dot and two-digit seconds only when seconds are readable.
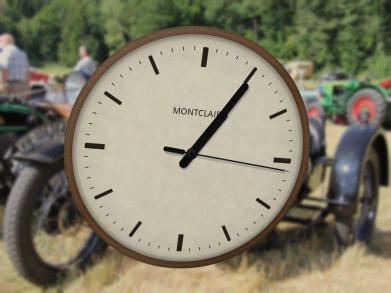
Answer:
1.05.16
